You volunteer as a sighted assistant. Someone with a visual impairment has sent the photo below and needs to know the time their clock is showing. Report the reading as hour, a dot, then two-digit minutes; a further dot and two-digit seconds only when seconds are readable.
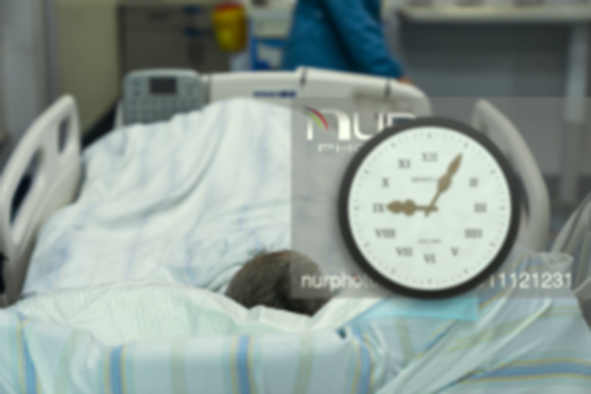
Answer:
9.05
